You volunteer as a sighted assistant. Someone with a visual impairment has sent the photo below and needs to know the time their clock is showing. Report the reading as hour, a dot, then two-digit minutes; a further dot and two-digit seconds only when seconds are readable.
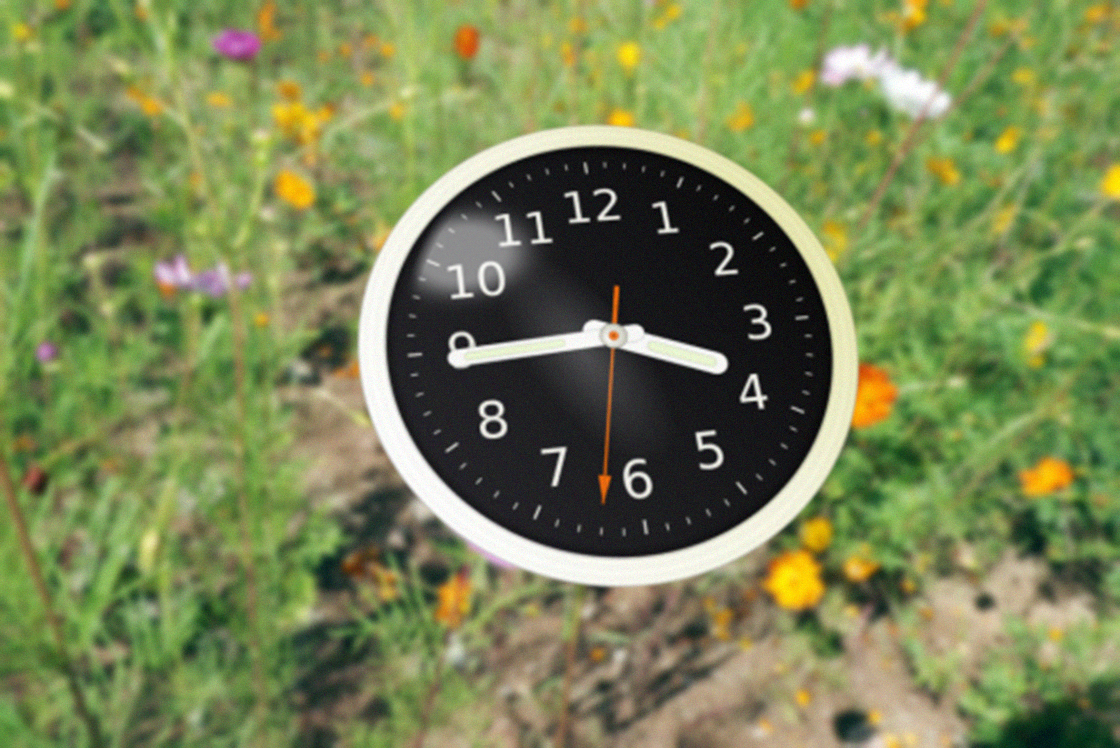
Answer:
3.44.32
